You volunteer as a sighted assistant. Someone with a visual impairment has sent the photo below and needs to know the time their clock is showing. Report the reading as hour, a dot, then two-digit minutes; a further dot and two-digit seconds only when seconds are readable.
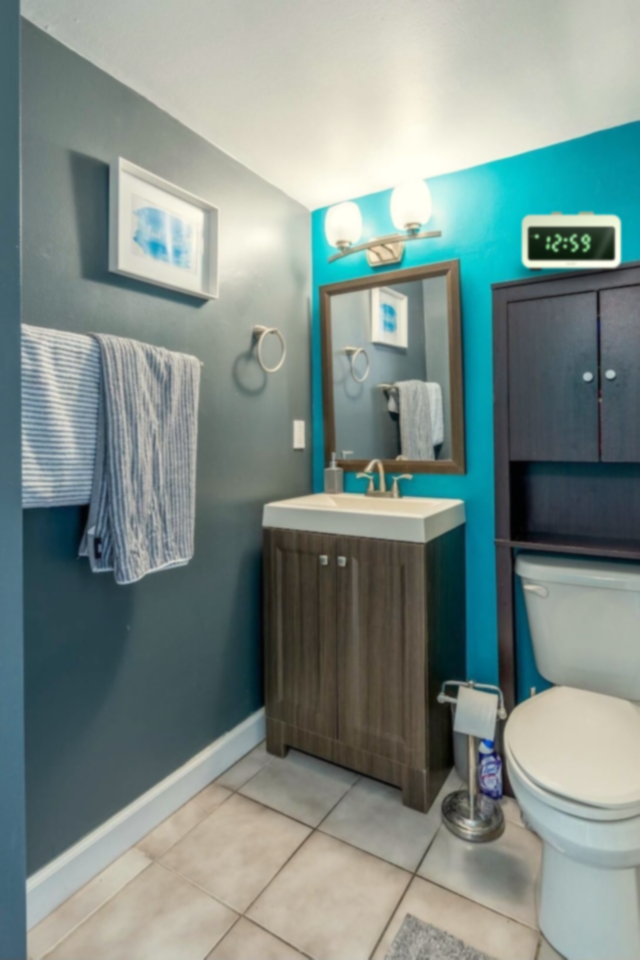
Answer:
12.59
